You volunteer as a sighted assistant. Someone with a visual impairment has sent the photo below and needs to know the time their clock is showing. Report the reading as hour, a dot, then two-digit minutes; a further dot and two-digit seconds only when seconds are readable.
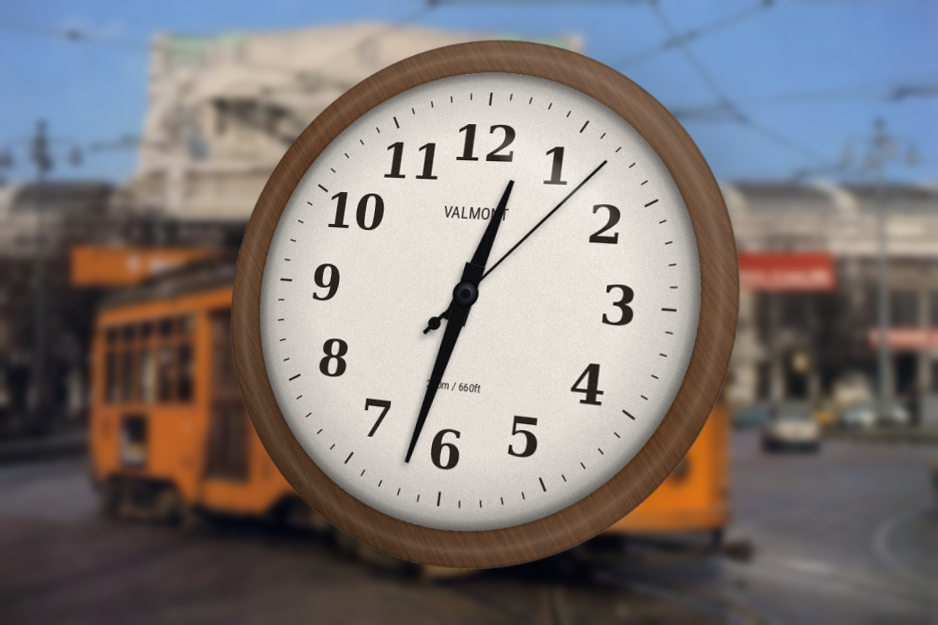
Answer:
12.32.07
